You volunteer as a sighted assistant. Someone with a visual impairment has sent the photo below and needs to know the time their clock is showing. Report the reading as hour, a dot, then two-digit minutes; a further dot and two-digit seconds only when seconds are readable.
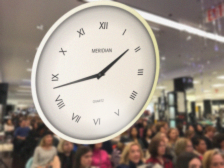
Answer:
1.43
